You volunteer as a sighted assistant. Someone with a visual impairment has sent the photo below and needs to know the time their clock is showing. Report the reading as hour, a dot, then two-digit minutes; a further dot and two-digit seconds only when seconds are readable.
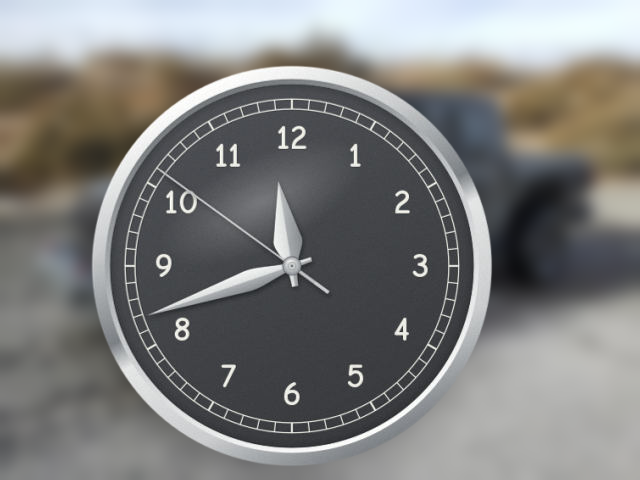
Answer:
11.41.51
